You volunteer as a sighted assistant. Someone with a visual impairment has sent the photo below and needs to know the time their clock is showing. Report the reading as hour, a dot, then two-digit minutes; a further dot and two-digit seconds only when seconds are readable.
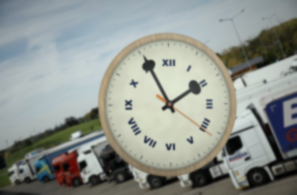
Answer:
1.55.21
